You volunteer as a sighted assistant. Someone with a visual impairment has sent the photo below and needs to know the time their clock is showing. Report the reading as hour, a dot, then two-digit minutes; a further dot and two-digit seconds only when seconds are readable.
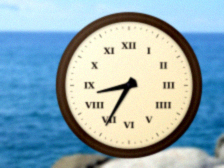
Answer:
8.35
